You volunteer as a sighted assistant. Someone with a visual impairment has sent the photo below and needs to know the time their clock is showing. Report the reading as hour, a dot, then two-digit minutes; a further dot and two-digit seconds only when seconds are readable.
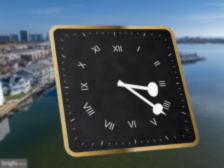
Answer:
3.22
